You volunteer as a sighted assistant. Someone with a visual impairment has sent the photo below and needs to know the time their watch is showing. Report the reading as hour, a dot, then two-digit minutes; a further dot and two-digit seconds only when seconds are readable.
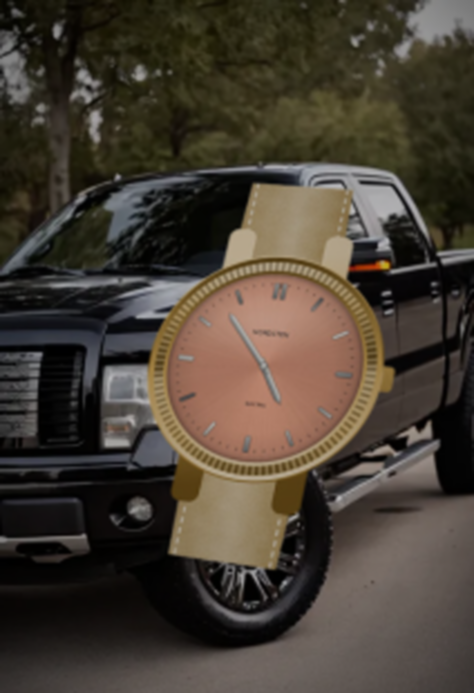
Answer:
4.53
